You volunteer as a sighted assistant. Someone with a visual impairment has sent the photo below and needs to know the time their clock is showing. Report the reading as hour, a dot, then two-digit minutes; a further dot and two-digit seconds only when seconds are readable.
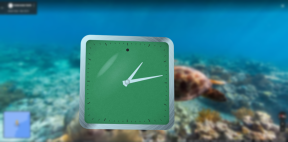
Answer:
1.13
